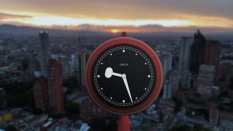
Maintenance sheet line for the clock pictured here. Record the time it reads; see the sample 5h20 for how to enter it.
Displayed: 9h27
